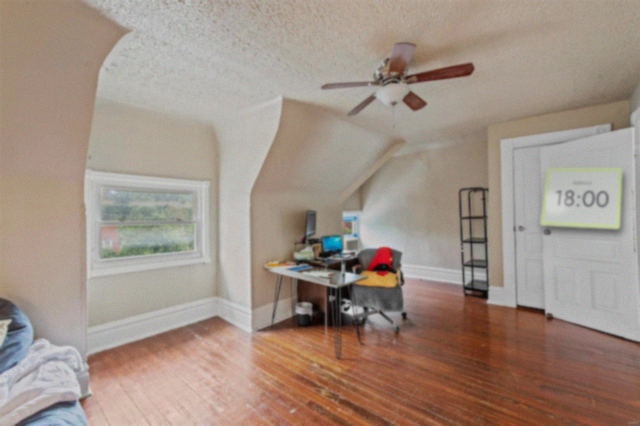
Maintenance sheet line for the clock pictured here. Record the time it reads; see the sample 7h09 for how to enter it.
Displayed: 18h00
